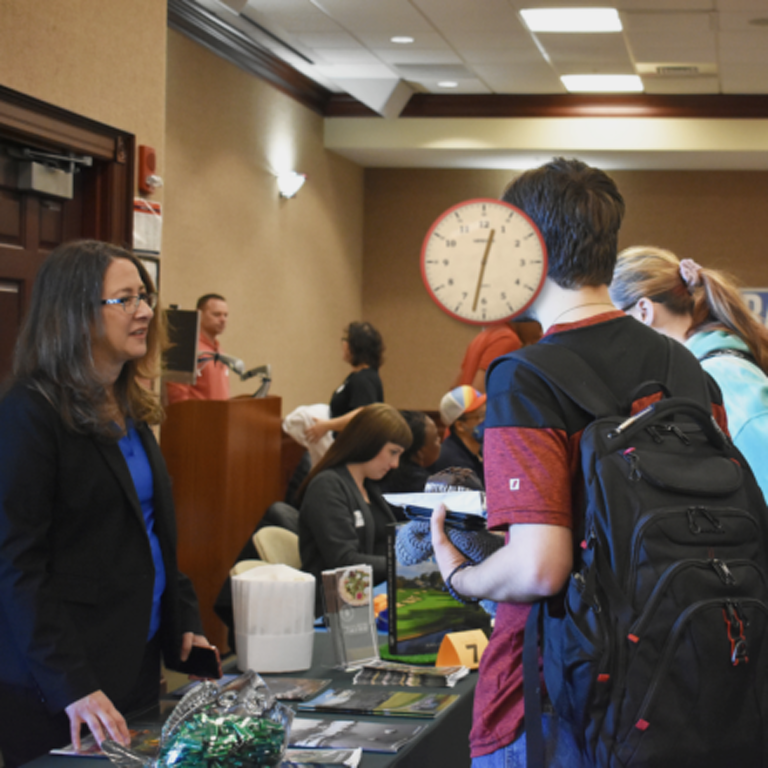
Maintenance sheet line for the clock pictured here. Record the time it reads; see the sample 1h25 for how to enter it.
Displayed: 12h32
